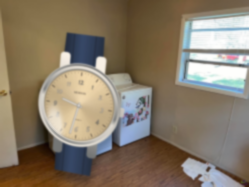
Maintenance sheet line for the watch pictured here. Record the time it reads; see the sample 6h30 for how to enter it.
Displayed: 9h32
